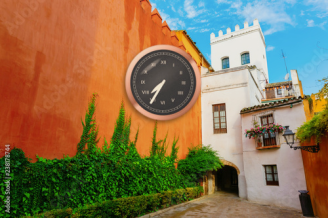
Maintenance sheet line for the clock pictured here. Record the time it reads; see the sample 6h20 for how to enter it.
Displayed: 7h35
